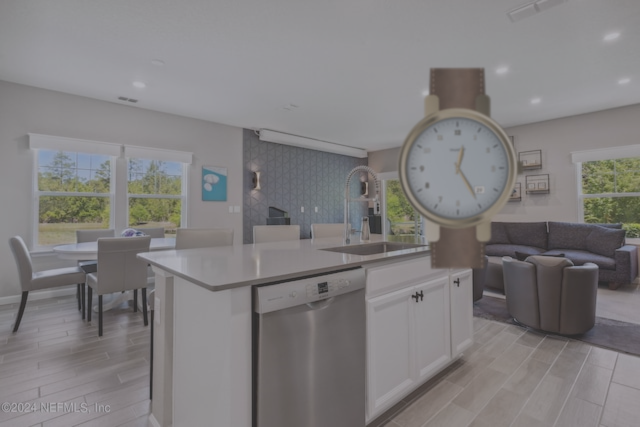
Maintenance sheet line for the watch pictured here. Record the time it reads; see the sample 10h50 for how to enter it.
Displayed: 12h25
